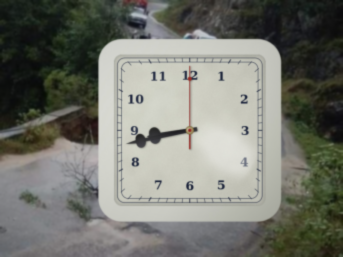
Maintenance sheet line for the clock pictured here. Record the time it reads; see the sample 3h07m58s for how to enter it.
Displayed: 8h43m00s
